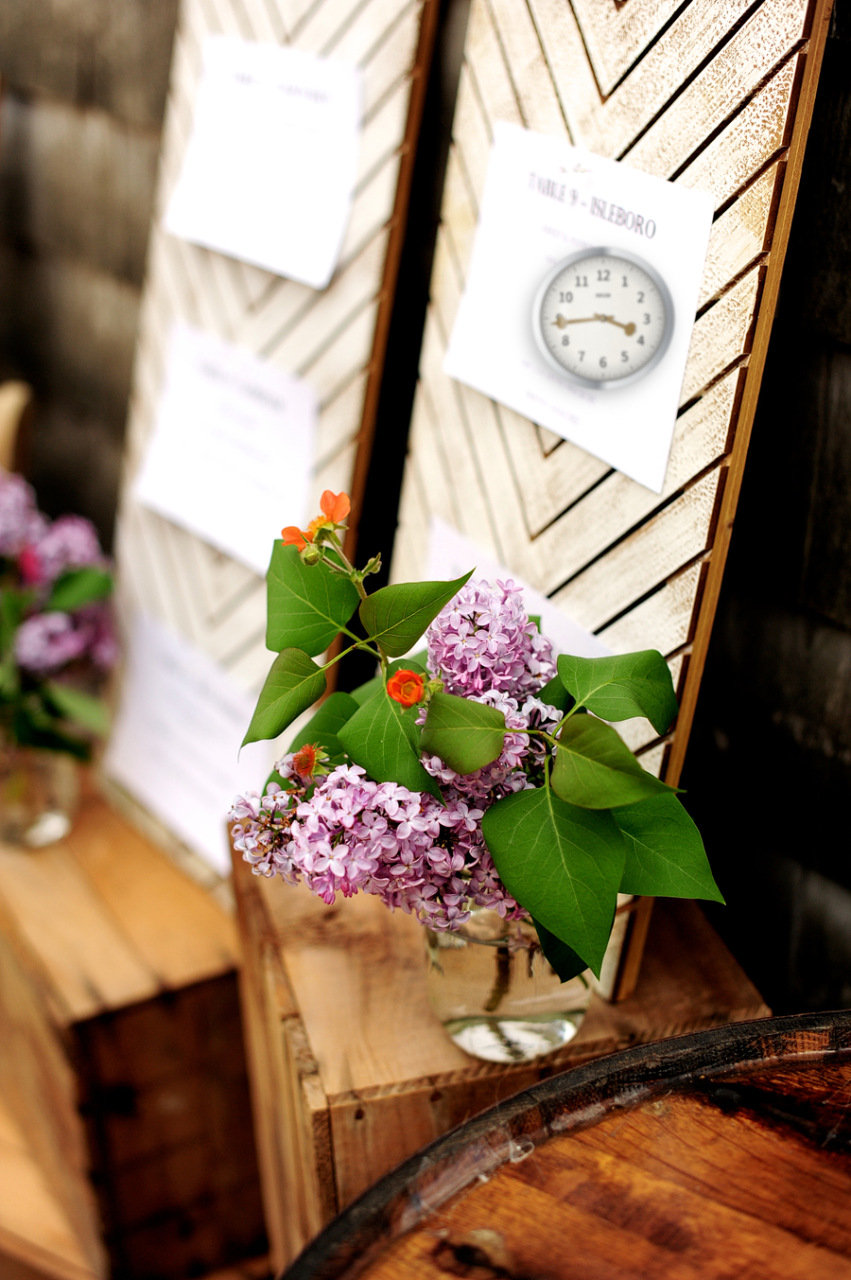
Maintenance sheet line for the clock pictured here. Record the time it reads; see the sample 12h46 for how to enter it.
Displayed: 3h44
